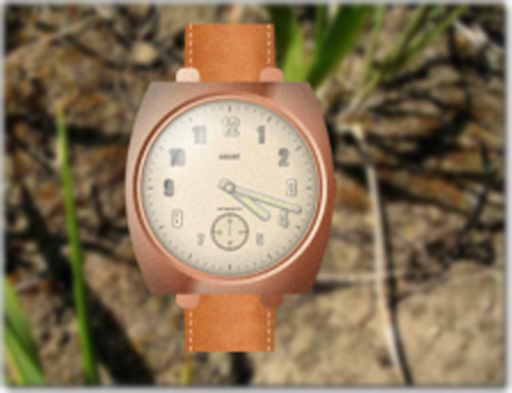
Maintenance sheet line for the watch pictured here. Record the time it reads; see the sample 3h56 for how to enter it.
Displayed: 4h18
